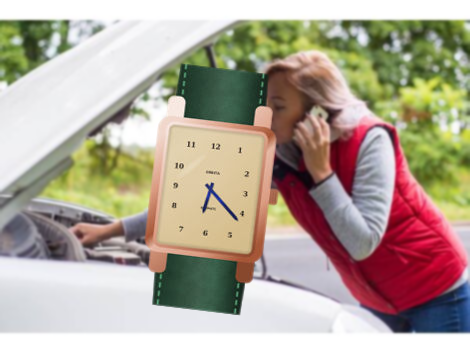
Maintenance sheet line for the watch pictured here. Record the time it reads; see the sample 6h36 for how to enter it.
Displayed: 6h22
